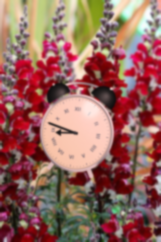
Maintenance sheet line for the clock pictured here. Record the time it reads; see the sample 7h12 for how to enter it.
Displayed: 8h47
